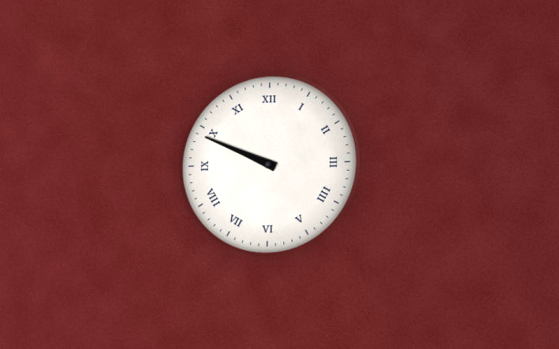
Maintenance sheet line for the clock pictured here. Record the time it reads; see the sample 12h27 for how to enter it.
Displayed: 9h49
